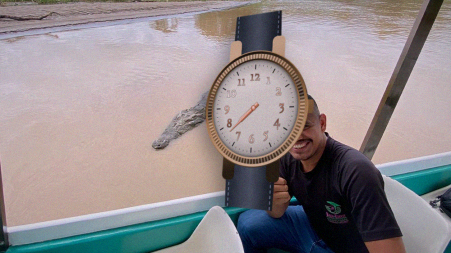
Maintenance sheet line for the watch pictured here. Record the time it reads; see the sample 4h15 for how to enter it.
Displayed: 7h38
